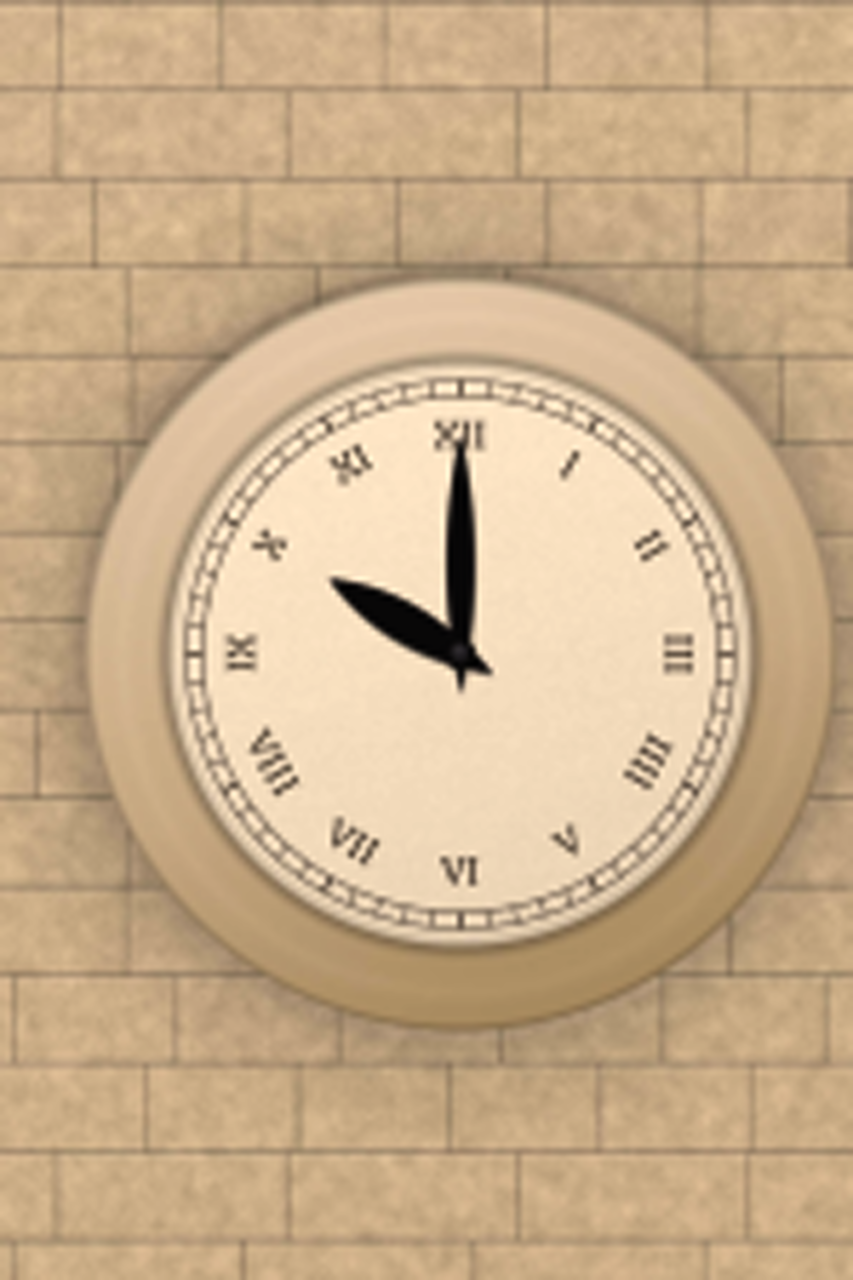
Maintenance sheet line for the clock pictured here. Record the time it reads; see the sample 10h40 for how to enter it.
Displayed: 10h00
